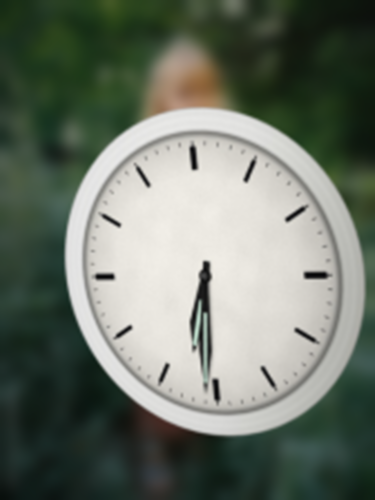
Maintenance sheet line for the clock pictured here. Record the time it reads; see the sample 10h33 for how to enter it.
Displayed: 6h31
